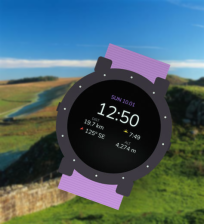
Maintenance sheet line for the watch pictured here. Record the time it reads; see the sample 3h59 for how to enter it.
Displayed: 12h50
